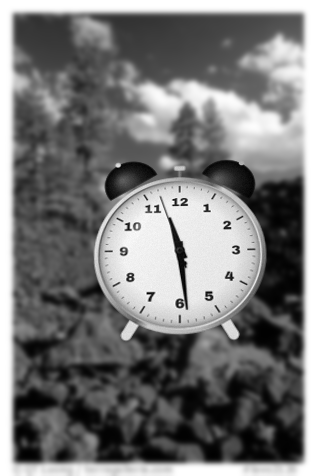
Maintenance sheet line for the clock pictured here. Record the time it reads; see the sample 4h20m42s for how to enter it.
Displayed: 11h28m57s
